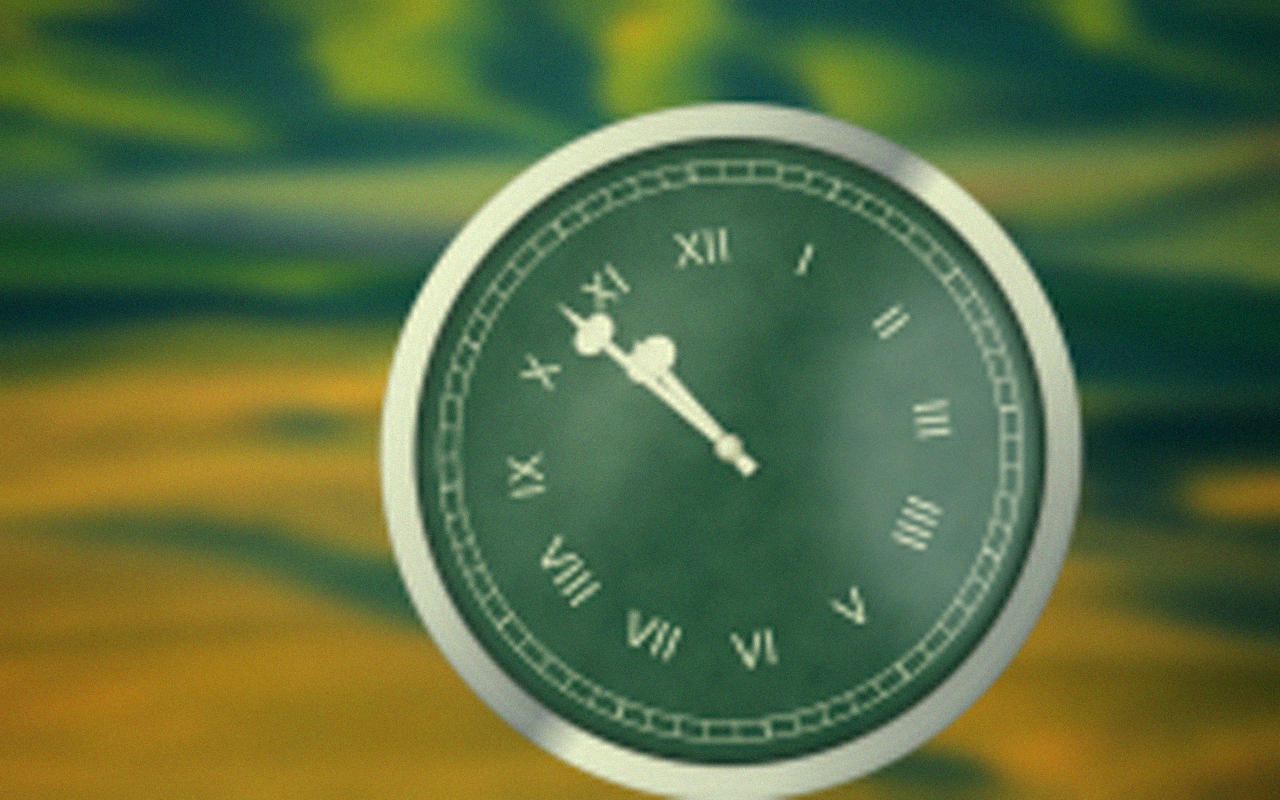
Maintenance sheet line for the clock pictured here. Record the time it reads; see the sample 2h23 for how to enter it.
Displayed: 10h53
